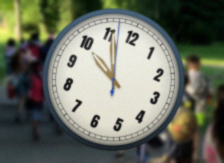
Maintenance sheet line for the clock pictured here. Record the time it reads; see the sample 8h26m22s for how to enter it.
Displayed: 9h55m57s
